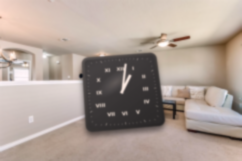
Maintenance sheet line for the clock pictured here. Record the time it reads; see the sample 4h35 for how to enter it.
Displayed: 1h02
